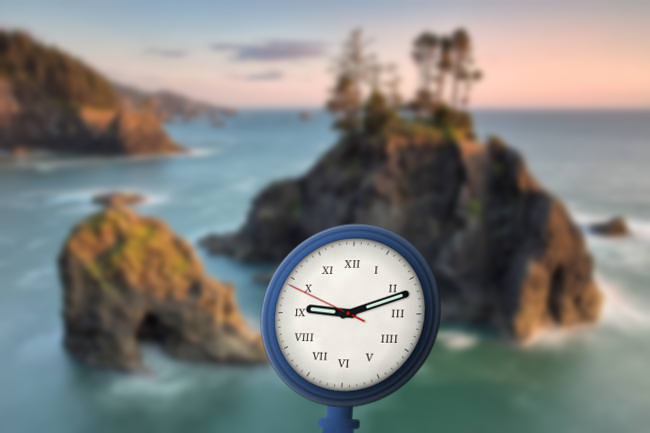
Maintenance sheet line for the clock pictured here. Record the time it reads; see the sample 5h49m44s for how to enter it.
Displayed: 9h11m49s
